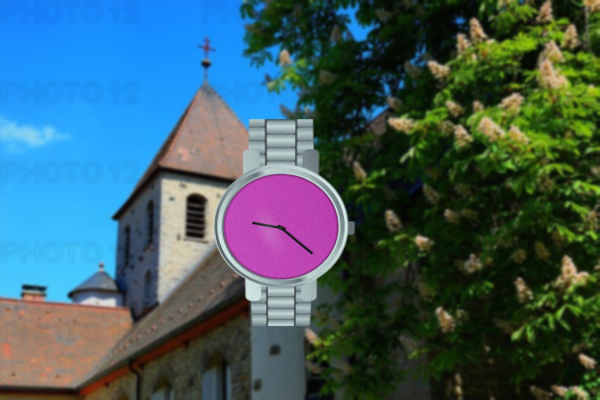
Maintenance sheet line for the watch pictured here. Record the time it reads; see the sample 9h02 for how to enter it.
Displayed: 9h22
